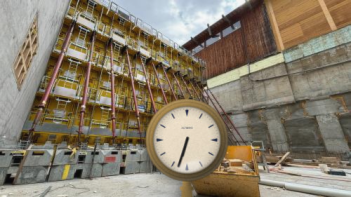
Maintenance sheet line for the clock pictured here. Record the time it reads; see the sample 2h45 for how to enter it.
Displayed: 6h33
